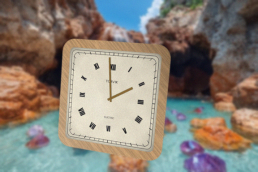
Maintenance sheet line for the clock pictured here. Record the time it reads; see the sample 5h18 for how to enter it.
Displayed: 1h59
